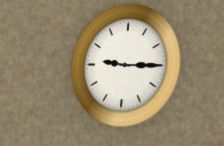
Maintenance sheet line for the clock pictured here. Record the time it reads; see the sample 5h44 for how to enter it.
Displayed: 9h15
